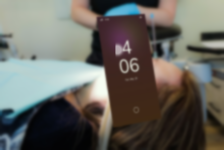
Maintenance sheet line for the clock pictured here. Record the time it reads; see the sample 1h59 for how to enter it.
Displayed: 4h06
